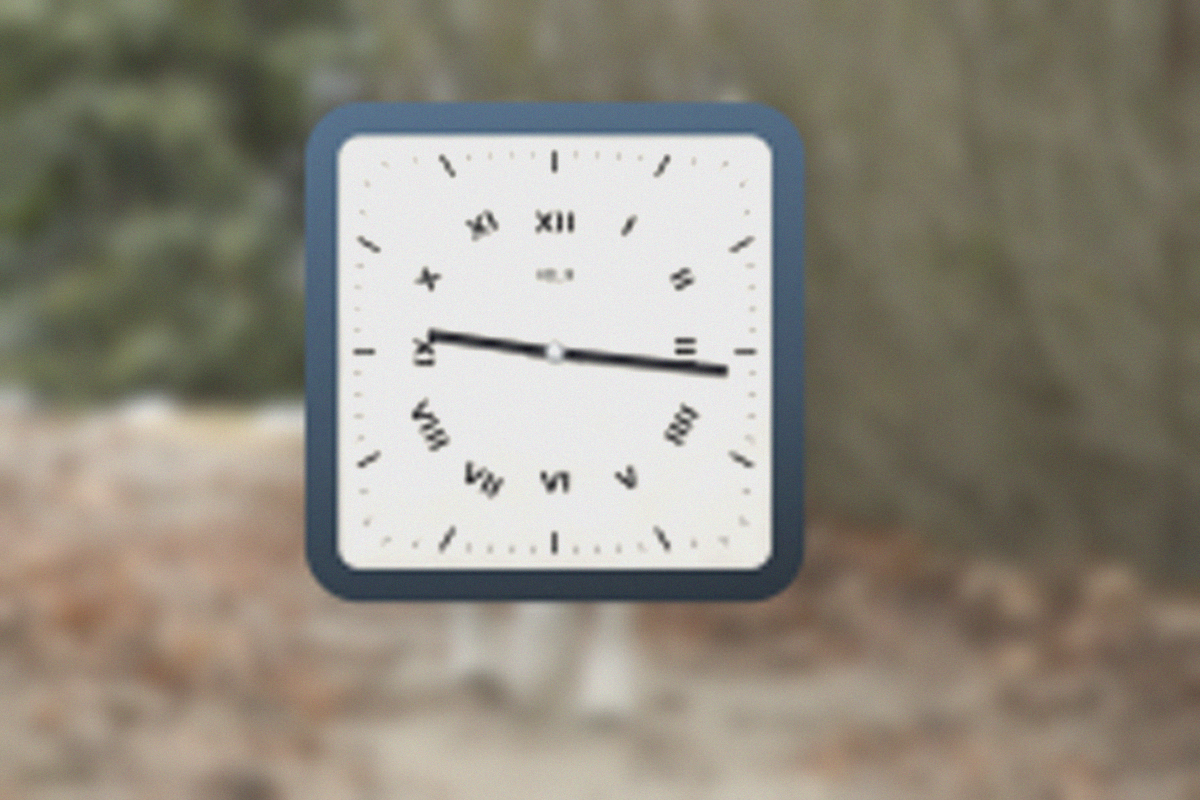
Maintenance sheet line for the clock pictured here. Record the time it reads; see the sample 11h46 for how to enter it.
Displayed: 9h16
